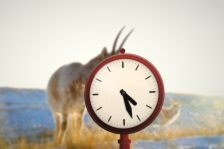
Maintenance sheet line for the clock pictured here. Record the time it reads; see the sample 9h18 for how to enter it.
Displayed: 4h27
